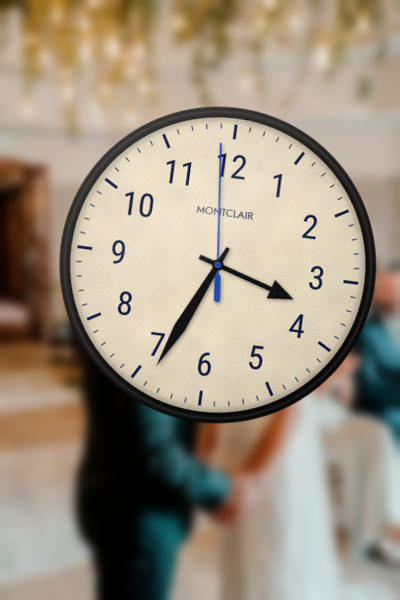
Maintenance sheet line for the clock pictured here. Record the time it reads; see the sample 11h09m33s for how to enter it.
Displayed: 3h33m59s
